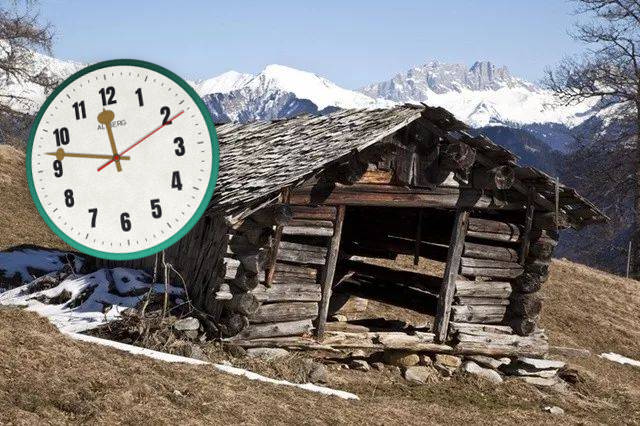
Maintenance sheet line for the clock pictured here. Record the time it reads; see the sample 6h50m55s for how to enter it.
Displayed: 11h47m11s
